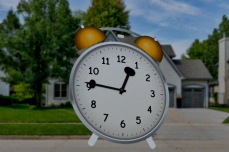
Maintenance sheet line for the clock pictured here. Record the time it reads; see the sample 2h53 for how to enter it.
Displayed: 12h46
